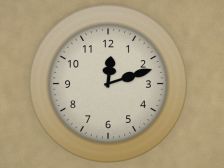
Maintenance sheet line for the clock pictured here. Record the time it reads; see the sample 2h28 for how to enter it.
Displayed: 12h12
